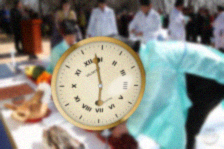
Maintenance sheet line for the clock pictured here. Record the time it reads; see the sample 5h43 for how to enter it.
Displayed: 7h03
